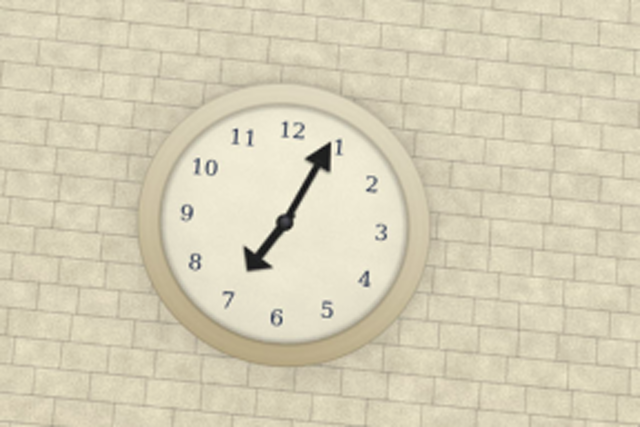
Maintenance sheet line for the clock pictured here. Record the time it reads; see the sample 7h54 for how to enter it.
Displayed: 7h04
